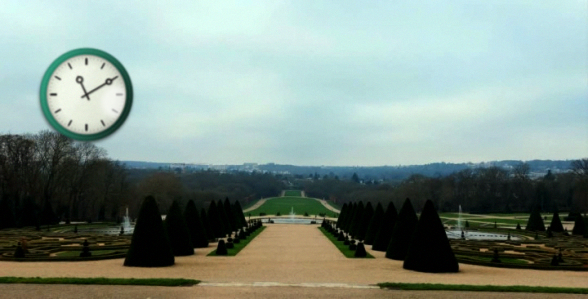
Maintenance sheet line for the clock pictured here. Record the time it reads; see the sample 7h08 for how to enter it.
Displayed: 11h10
